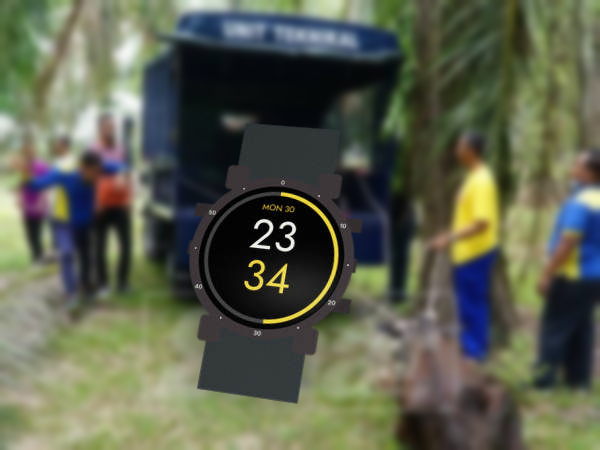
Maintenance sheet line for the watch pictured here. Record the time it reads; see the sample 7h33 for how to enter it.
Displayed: 23h34
